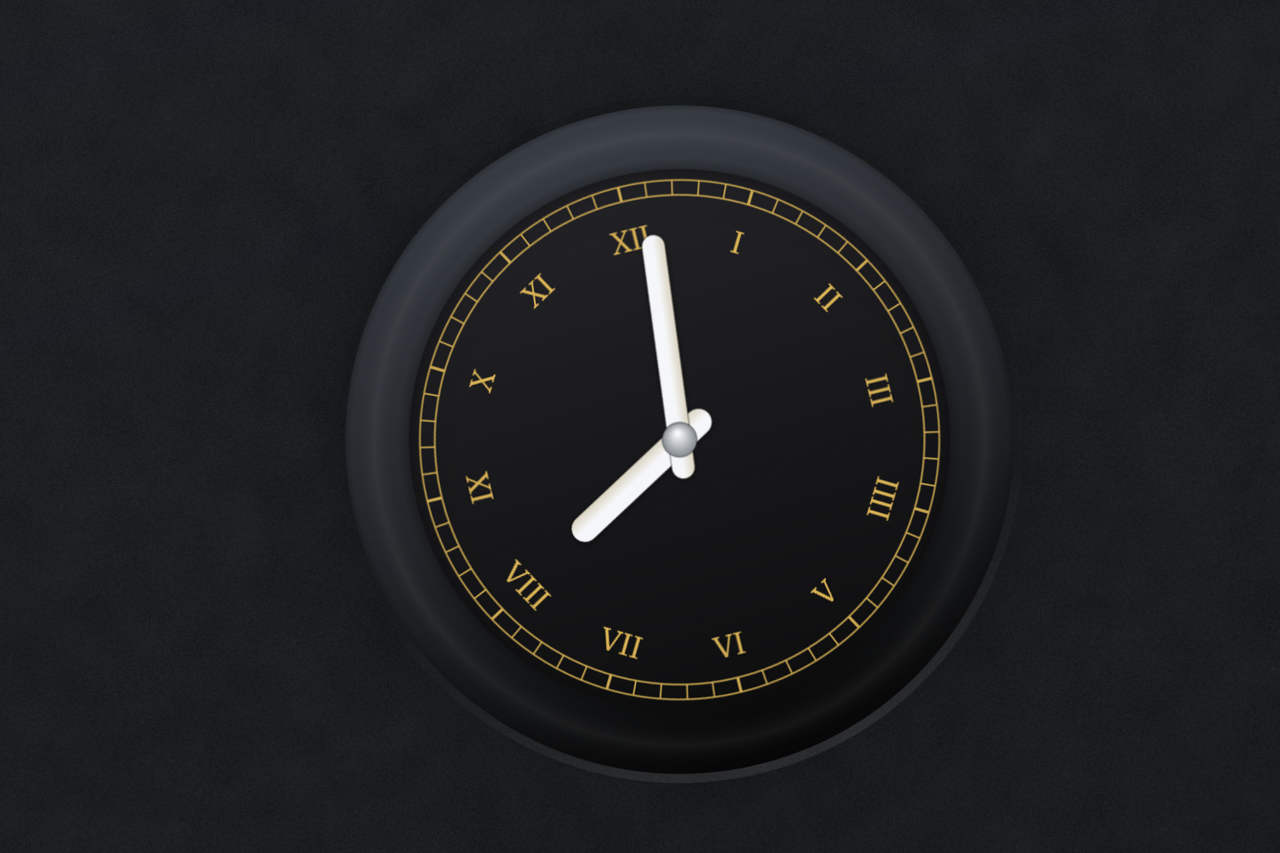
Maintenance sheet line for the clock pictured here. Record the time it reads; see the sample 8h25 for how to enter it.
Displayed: 8h01
